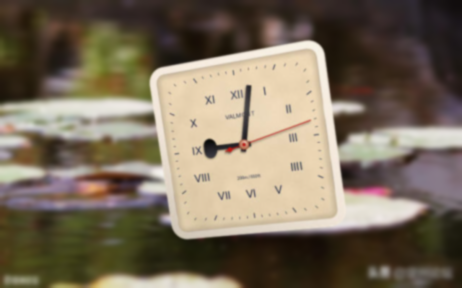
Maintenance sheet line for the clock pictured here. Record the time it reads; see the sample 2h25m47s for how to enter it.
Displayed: 9h02m13s
